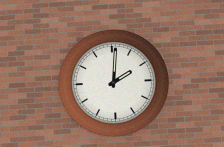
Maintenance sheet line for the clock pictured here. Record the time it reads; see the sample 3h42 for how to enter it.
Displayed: 2h01
